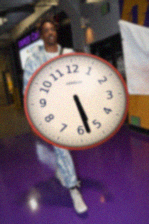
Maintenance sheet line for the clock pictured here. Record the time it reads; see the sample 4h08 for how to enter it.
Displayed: 5h28
